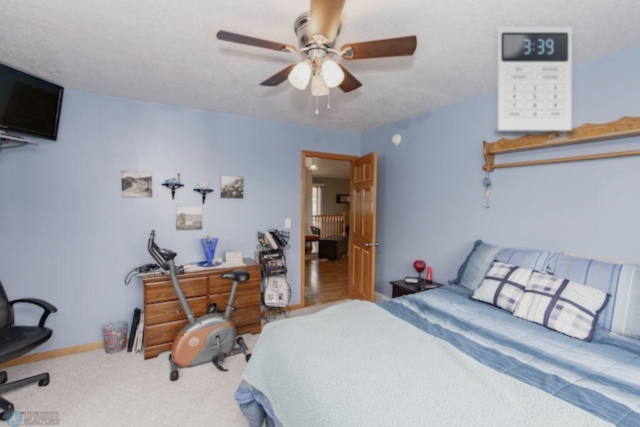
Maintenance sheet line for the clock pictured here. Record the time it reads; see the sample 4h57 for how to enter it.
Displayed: 3h39
